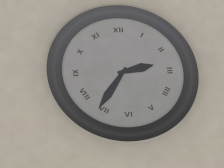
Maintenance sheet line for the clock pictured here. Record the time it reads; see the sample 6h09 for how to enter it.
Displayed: 2h36
